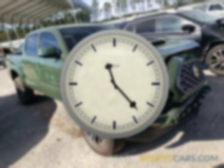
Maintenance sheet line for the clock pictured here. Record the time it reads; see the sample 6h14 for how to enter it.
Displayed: 11h23
